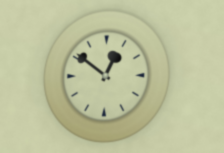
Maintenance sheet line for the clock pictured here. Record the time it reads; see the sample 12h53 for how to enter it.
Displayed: 12h51
